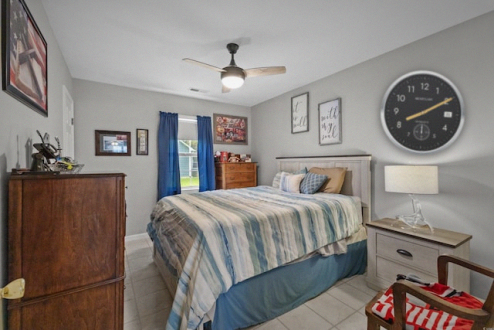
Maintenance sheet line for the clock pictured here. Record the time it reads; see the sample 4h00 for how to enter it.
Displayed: 8h10
